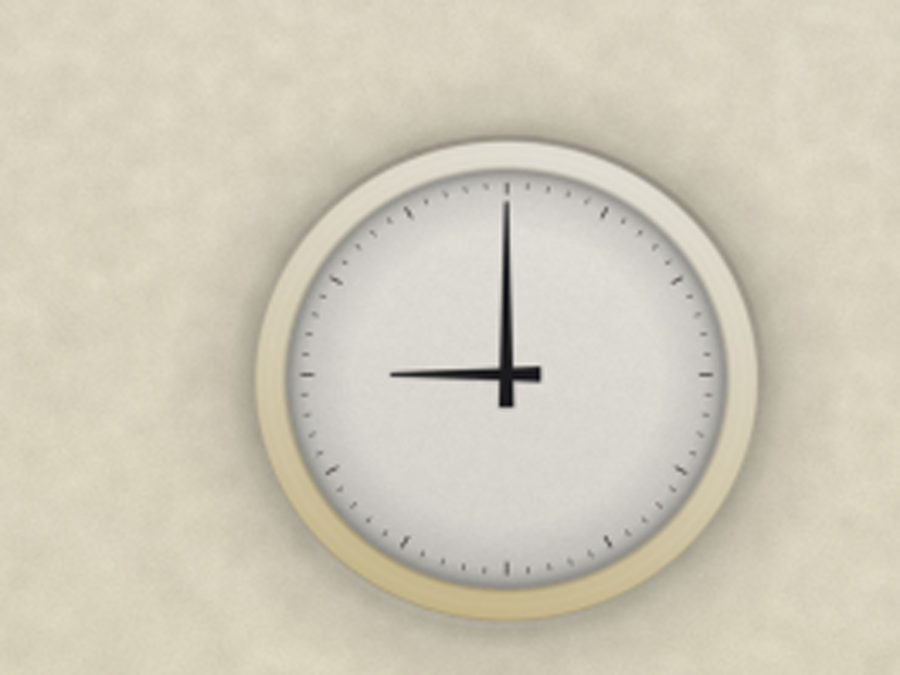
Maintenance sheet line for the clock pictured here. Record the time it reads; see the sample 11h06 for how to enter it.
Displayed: 9h00
